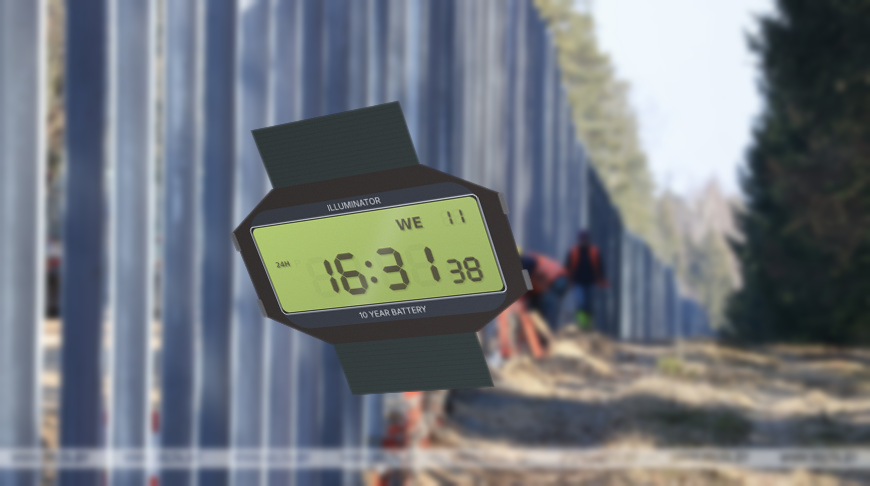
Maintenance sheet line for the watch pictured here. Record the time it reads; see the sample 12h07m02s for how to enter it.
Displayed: 16h31m38s
